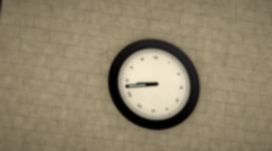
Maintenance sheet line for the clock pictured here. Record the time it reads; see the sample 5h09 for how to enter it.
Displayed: 8h43
